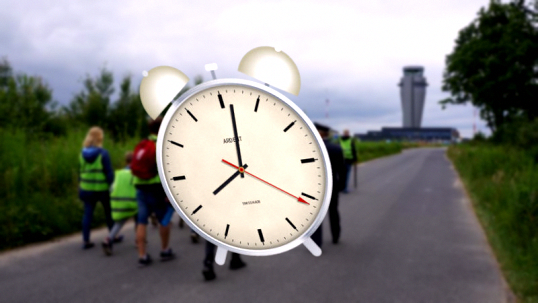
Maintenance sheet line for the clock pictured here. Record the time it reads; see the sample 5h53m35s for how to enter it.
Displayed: 8h01m21s
